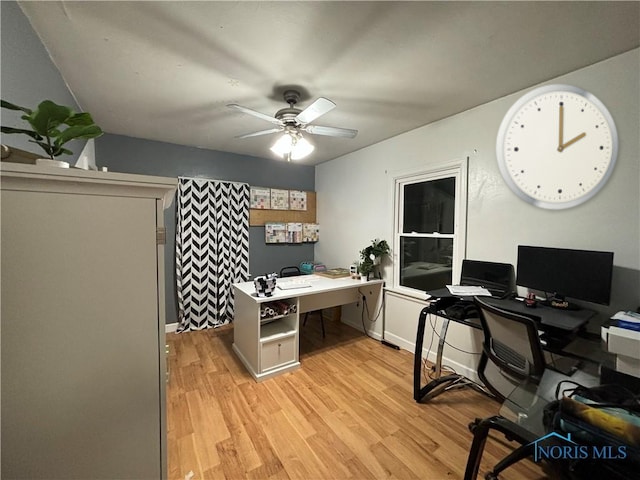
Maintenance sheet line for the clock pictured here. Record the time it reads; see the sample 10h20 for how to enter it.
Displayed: 2h00
